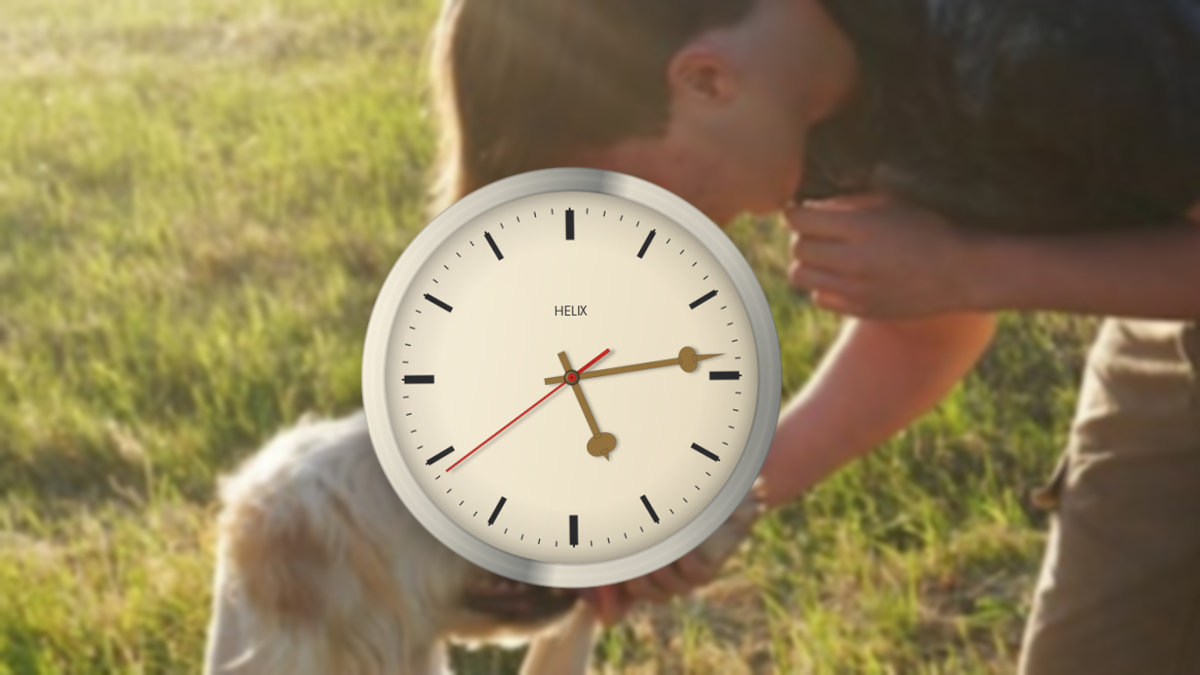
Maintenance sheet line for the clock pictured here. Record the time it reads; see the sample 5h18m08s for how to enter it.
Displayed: 5h13m39s
